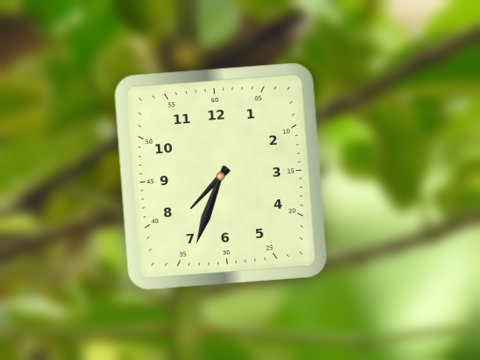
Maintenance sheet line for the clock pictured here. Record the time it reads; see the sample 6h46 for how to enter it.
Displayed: 7h34
